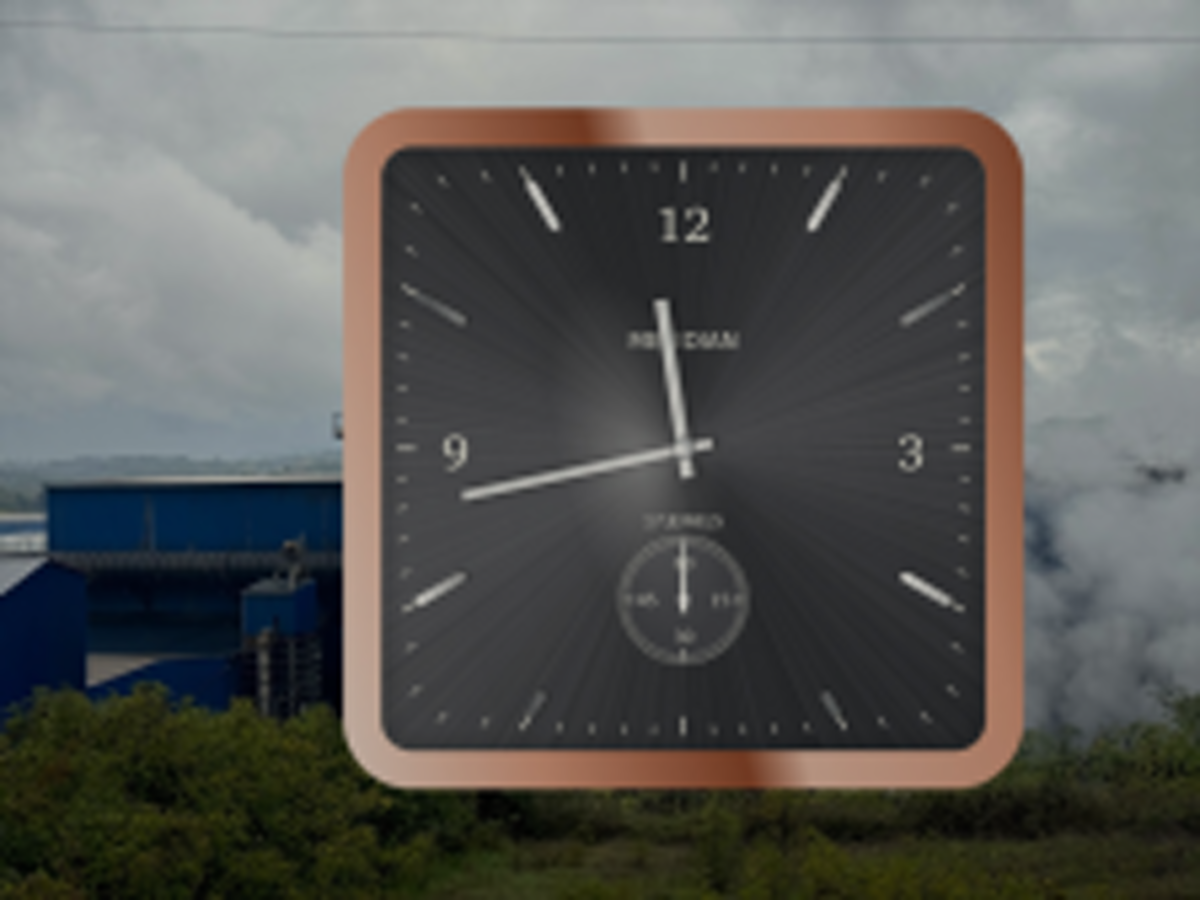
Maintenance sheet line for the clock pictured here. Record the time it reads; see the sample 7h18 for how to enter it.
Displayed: 11h43
